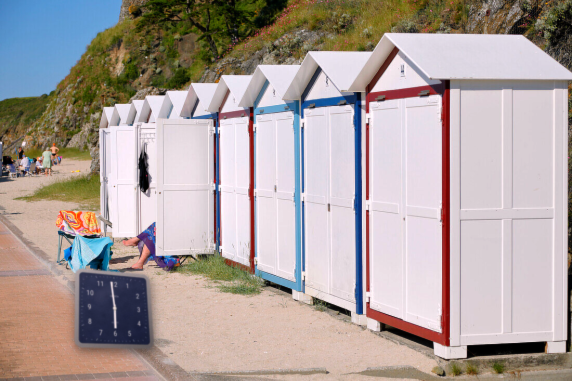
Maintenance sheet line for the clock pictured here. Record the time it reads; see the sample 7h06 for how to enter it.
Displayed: 5h59
